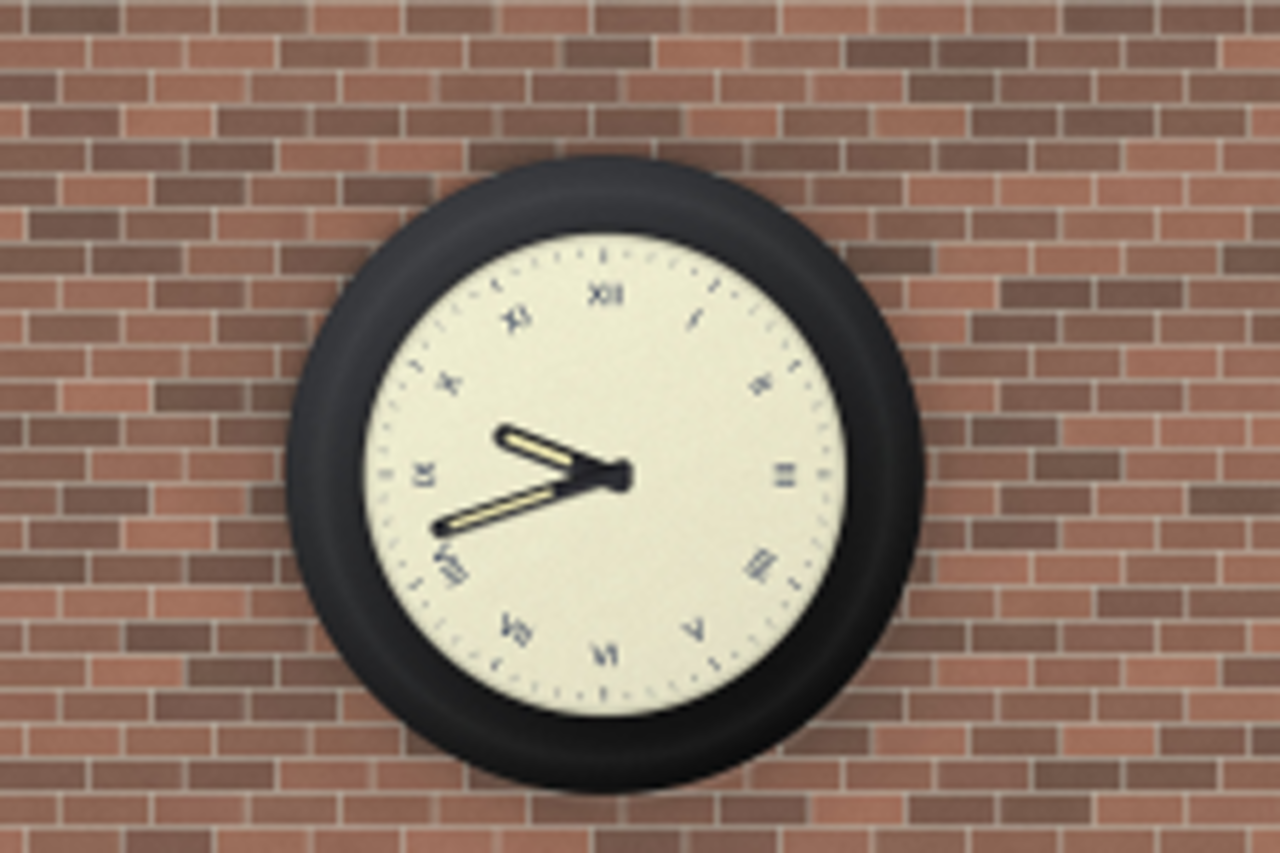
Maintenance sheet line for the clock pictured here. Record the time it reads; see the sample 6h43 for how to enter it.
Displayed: 9h42
